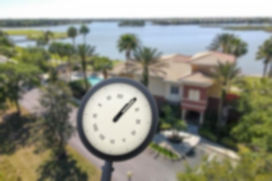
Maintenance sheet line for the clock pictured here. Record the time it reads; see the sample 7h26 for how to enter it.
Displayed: 1h06
